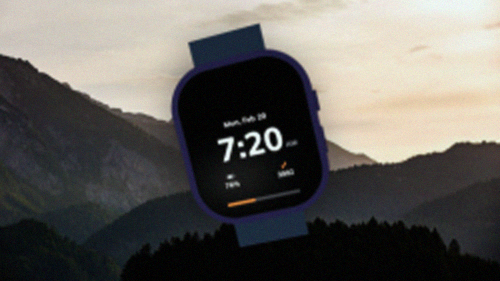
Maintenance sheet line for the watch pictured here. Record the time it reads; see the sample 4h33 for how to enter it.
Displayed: 7h20
